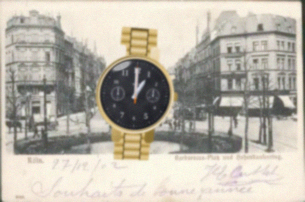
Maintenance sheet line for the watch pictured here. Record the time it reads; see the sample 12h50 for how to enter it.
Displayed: 1h00
